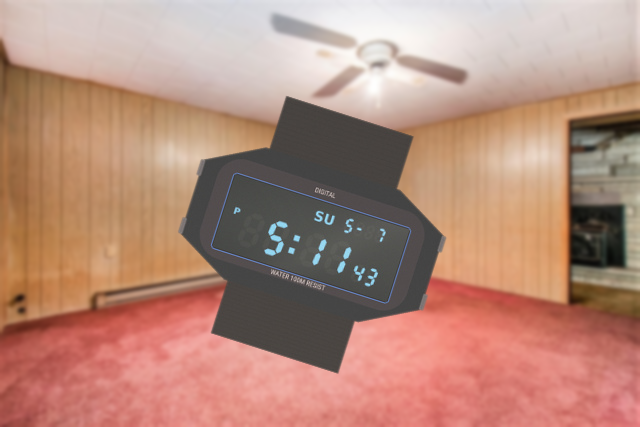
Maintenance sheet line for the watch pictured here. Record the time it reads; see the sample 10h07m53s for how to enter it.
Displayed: 5h11m43s
